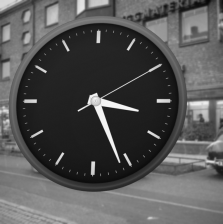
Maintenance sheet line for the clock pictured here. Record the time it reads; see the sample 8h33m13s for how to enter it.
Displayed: 3h26m10s
